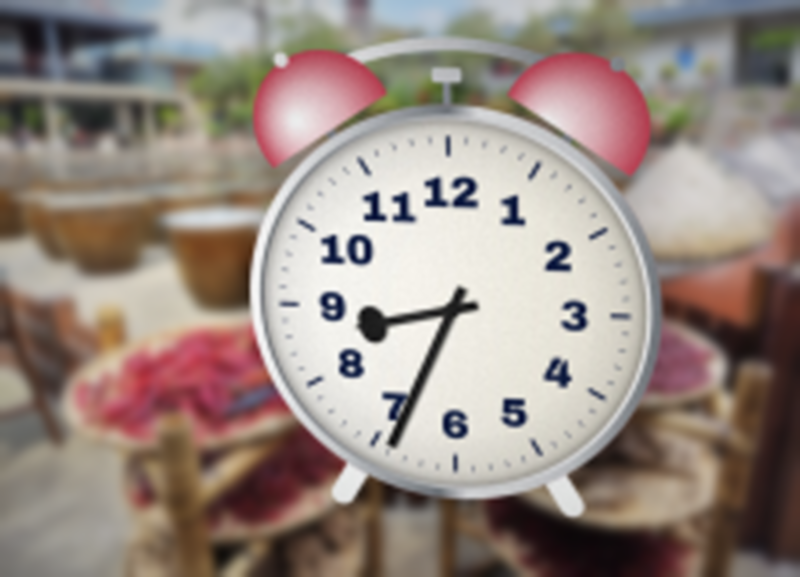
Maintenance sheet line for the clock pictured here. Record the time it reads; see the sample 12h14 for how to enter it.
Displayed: 8h34
